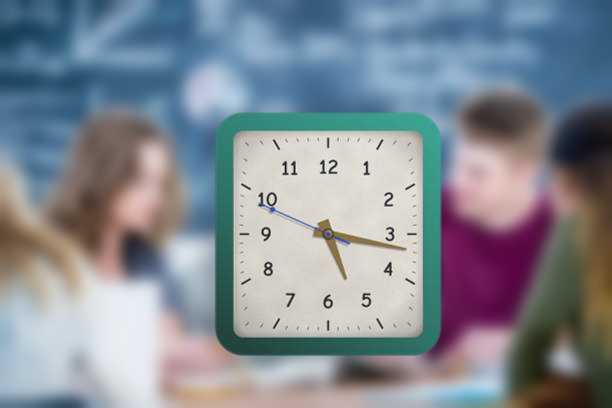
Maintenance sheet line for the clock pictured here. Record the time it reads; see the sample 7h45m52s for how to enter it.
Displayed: 5h16m49s
